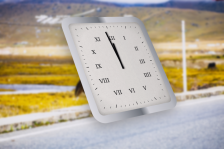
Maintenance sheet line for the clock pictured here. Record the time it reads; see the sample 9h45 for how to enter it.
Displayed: 11h59
